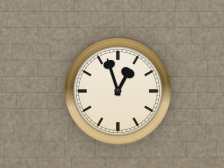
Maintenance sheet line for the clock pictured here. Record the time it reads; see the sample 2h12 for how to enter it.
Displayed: 12h57
